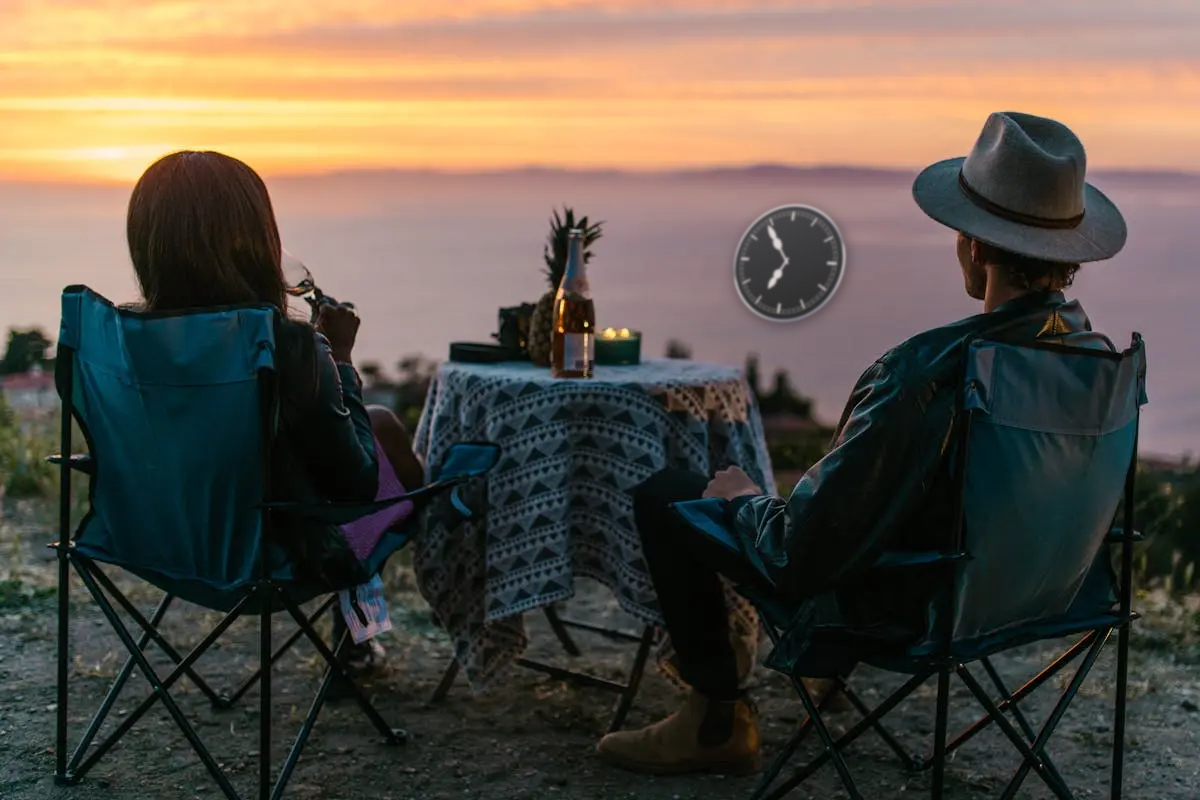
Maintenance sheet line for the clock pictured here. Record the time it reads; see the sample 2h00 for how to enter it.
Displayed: 6h54
